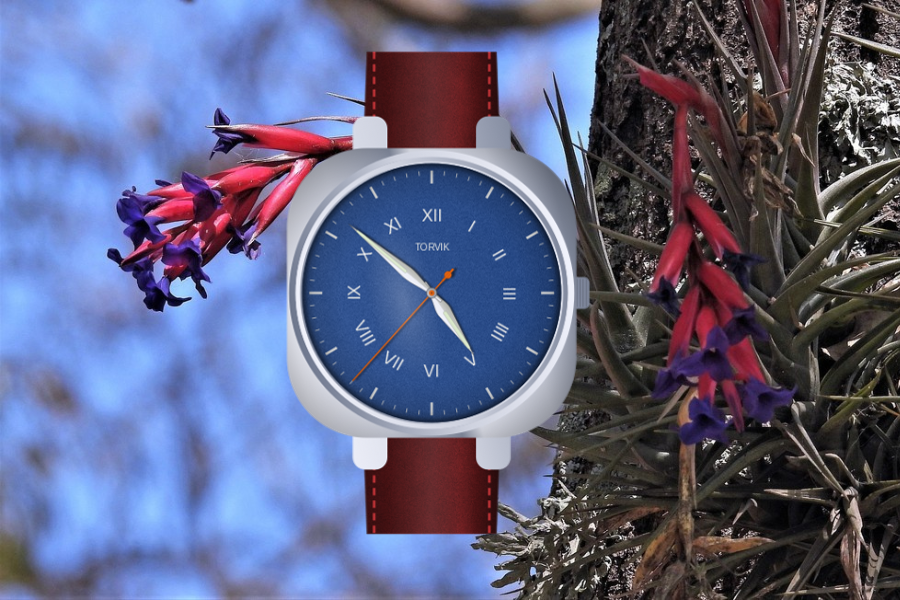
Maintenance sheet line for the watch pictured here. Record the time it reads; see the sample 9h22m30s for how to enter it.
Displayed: 4h51m37s
